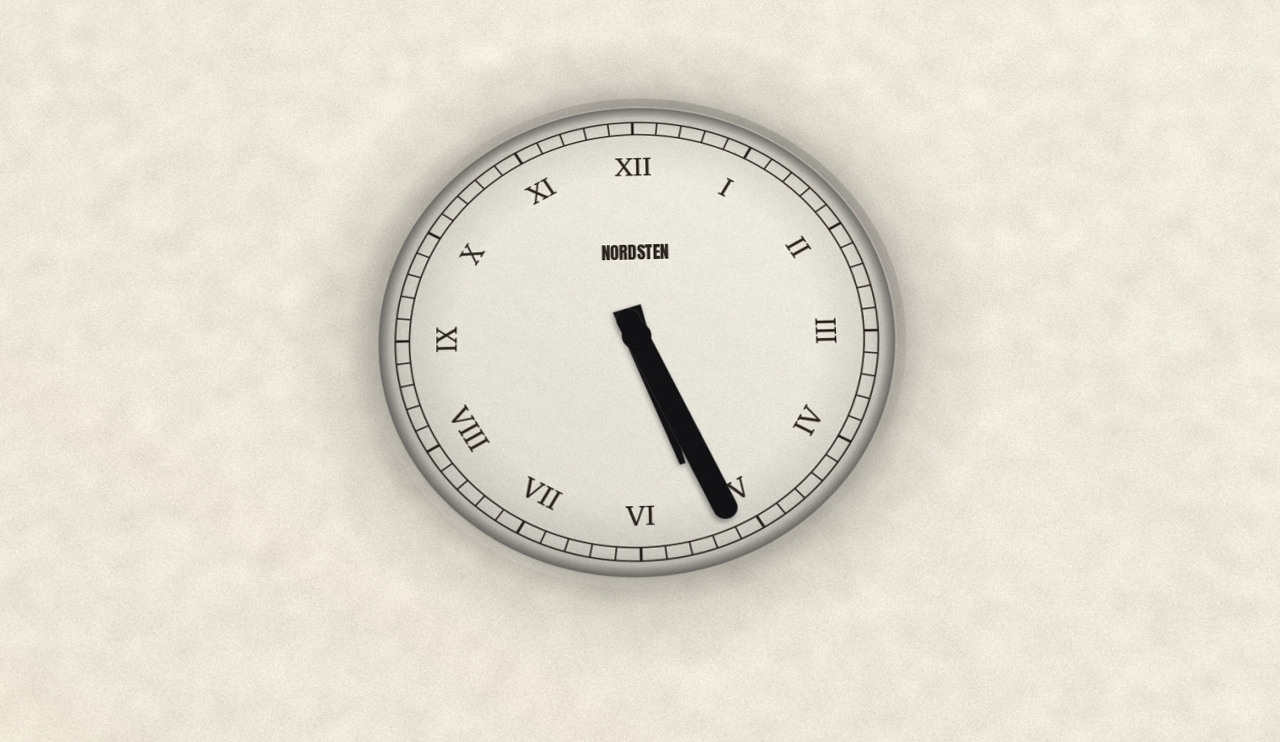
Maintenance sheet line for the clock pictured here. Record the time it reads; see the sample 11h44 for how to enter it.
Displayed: 5h26
